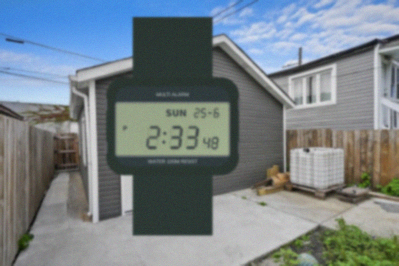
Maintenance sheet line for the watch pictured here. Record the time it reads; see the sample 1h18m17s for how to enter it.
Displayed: 2h33m48s
